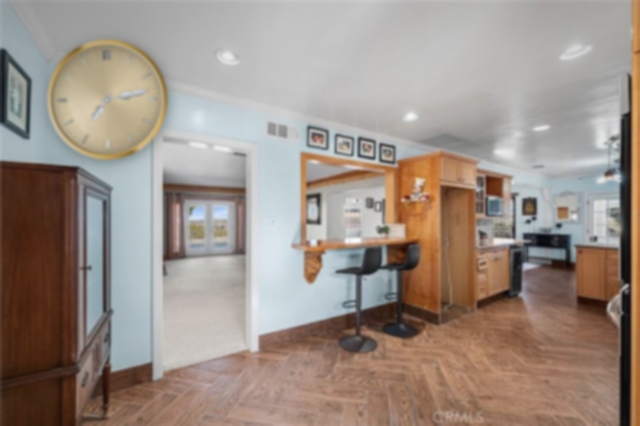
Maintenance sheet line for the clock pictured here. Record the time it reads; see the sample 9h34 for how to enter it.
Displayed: 7h13
